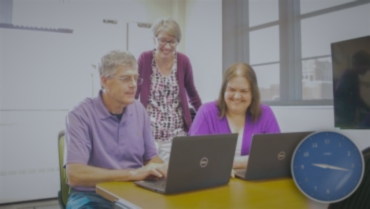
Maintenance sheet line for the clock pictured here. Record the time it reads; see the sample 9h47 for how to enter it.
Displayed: 9h17
